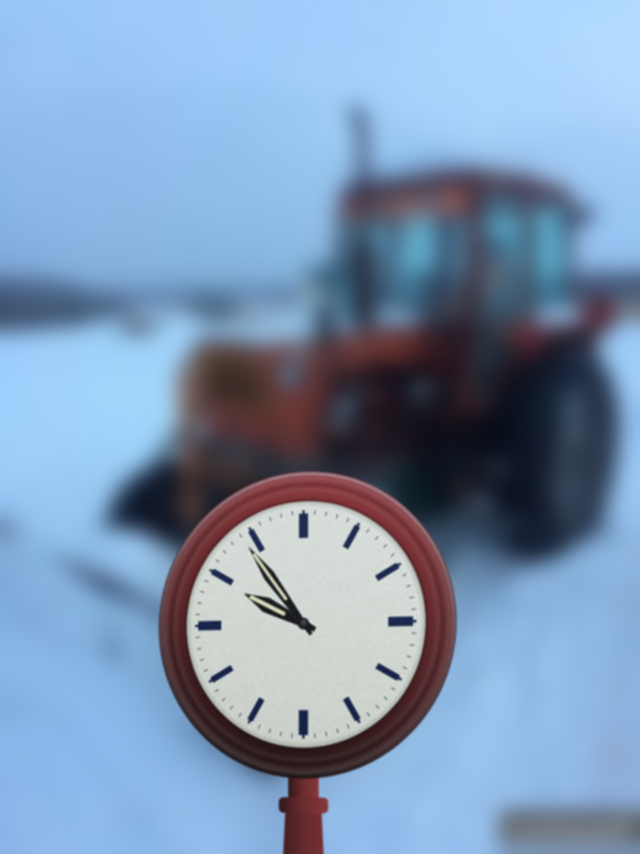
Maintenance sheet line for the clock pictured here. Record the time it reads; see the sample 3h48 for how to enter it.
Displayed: 9h54
